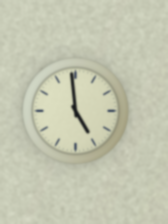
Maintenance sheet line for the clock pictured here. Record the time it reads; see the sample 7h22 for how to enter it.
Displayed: 4h59
